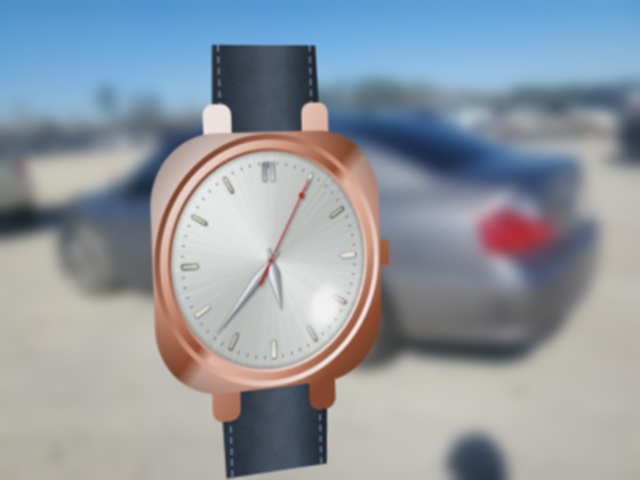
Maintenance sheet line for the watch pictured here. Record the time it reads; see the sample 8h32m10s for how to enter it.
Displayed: 5h37m05s
